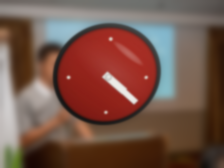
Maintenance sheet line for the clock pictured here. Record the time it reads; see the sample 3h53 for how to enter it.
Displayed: 4h22
